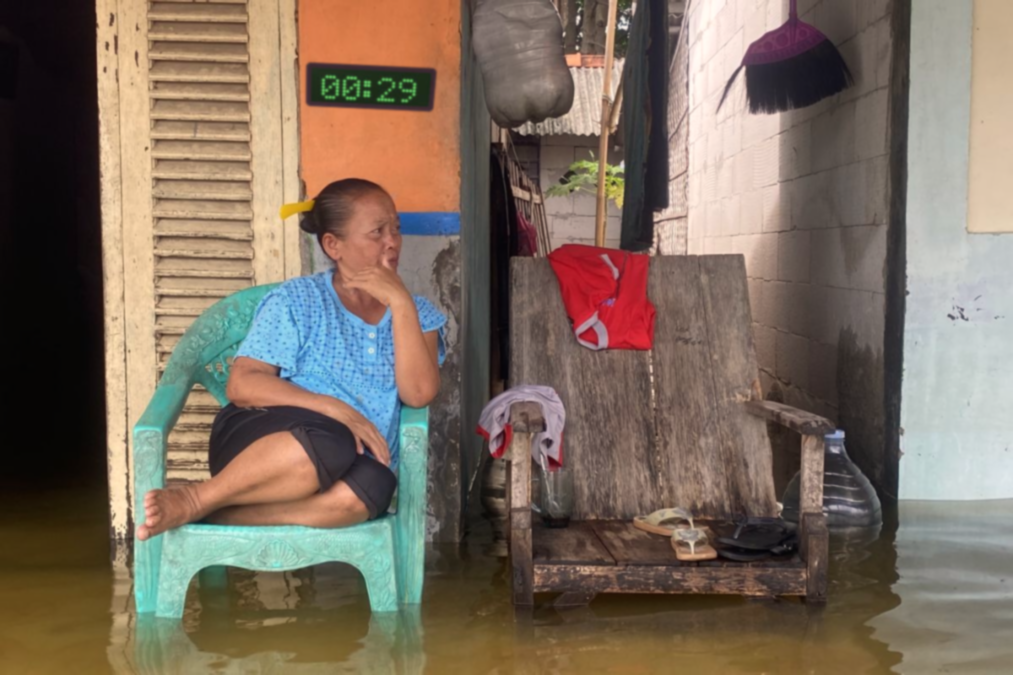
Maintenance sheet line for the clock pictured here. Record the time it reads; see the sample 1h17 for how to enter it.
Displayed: 0h29
